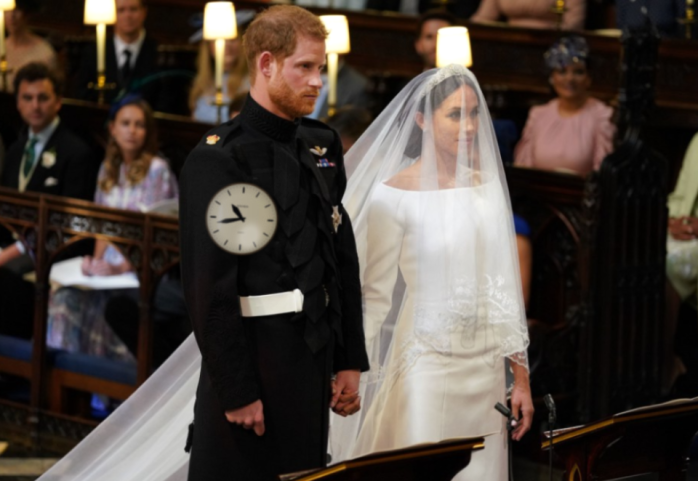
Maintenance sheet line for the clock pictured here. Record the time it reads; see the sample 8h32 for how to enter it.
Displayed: 10h43
